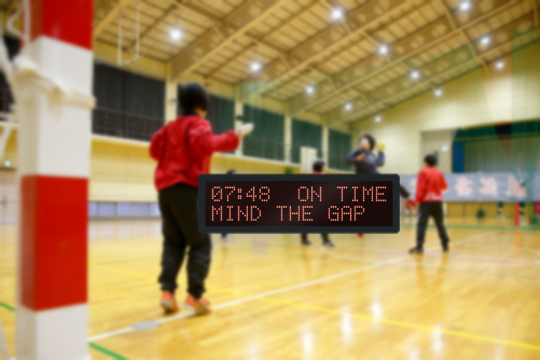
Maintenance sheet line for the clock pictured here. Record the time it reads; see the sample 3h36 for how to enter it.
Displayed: 7h48
